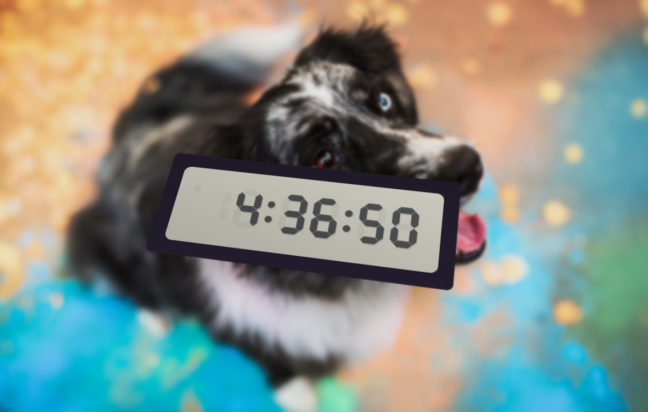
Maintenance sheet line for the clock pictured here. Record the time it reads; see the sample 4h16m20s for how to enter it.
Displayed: 4h36m50s
